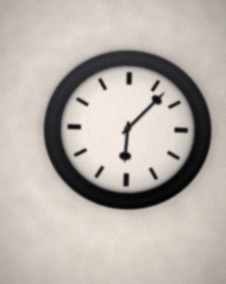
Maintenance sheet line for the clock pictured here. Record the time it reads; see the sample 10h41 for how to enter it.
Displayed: 6h07
